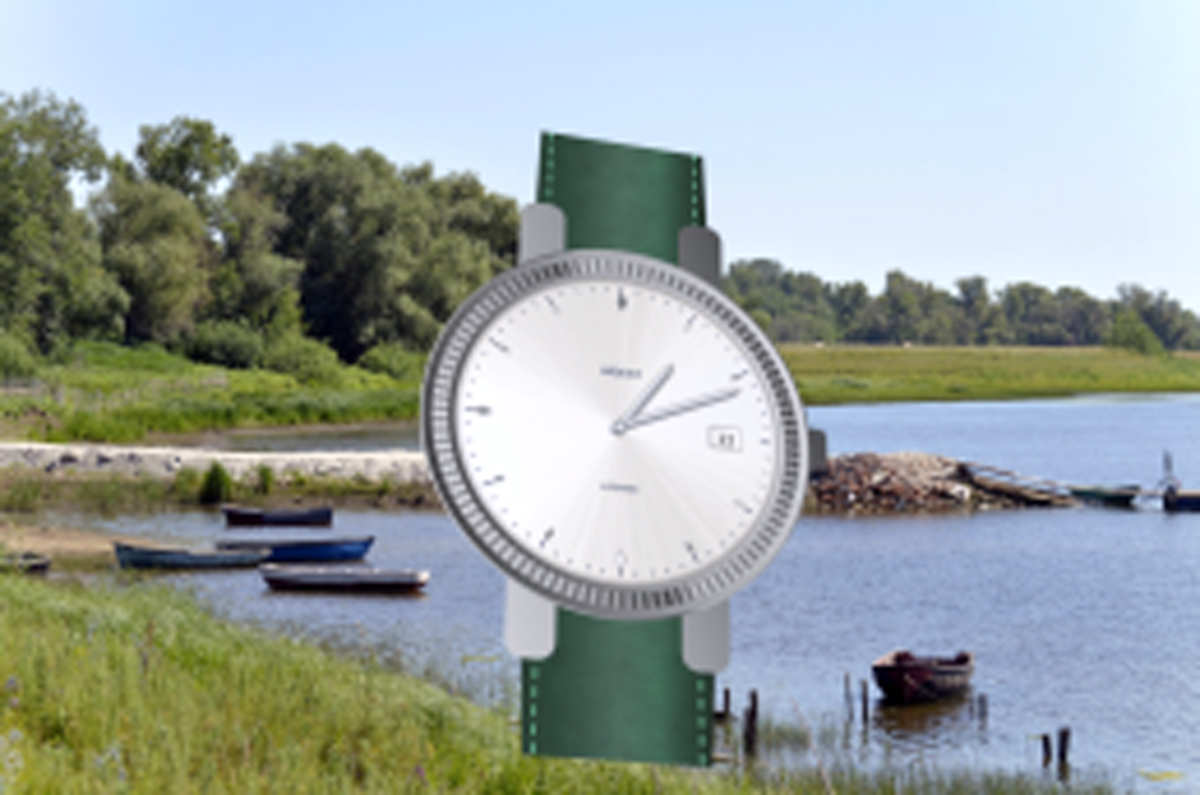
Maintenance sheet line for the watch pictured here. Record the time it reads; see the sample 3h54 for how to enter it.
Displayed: 1h11
